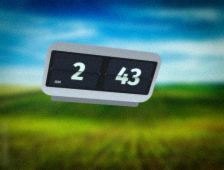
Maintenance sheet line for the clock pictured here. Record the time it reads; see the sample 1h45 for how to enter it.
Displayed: 2h43
